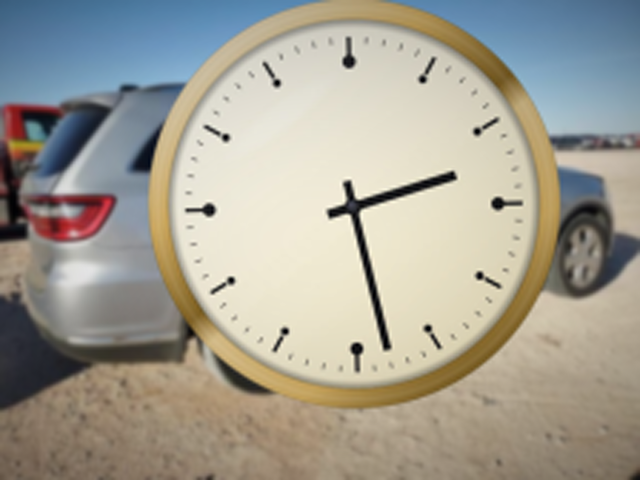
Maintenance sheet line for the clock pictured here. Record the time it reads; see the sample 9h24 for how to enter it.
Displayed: 2h28
